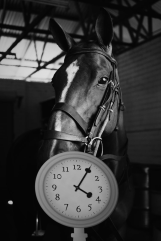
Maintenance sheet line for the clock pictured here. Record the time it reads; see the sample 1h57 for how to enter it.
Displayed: 4h05
